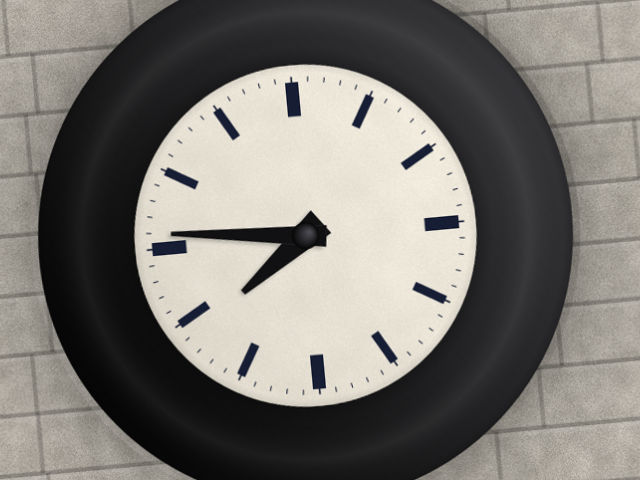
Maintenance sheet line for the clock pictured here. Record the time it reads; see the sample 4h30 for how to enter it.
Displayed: 7h46
